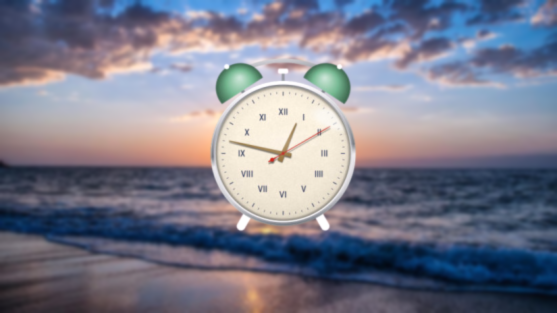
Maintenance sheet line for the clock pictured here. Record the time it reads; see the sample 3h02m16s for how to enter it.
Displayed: 12h47m10s
